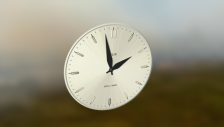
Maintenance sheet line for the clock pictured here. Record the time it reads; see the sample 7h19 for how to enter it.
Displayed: 1h58
